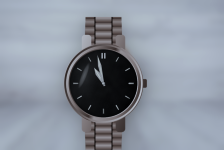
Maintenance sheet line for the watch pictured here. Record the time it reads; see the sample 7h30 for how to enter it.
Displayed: 10h58
